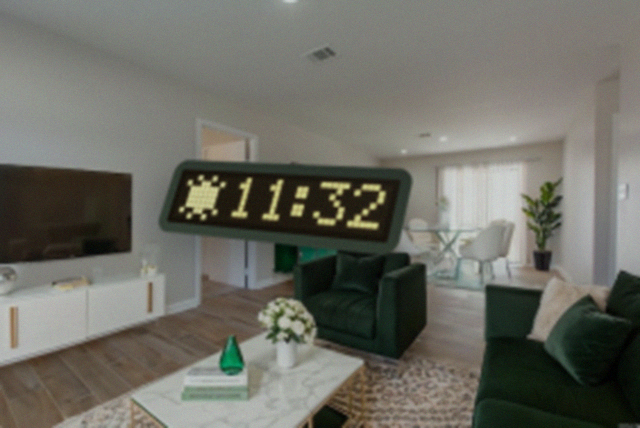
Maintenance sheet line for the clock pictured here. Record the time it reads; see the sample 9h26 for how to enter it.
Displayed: 11h32
